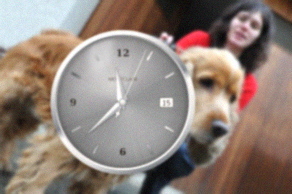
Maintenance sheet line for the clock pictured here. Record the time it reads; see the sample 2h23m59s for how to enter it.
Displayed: 11h38m04s
